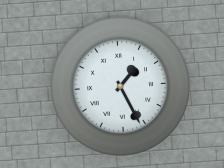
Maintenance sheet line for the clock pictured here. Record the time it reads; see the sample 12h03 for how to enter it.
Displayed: 1h26
